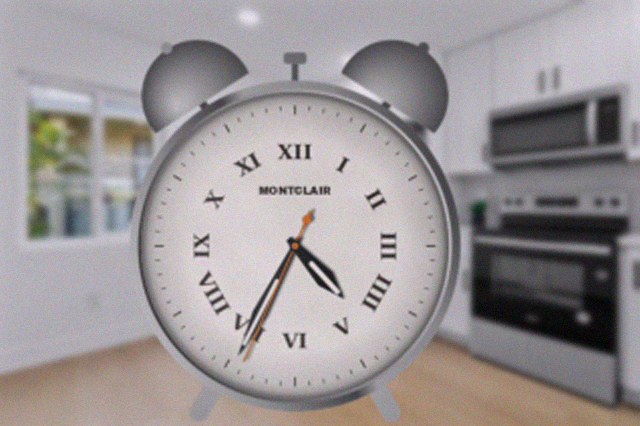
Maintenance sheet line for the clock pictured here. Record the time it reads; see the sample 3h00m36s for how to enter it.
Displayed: 4h34m34s
